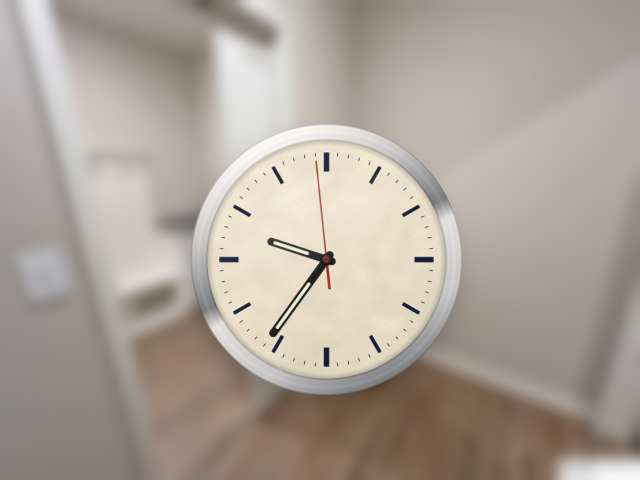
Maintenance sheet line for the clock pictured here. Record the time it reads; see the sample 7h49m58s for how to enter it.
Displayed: 9h35m59s
